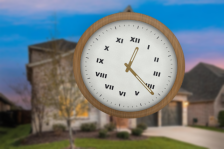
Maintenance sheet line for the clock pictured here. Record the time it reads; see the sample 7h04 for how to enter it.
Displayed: 12h21
